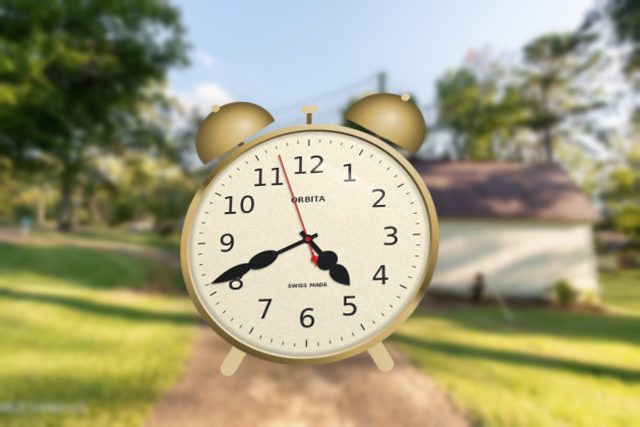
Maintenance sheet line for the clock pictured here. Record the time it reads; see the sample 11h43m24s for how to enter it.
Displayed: 4h40m57s
